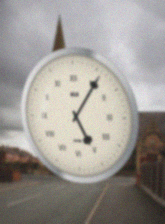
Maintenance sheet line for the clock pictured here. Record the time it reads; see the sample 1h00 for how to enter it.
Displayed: 5h06
